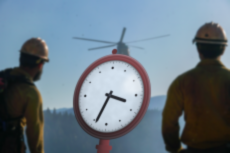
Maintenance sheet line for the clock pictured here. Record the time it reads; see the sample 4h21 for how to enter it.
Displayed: 3h34
